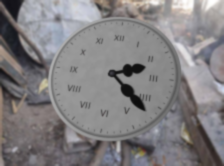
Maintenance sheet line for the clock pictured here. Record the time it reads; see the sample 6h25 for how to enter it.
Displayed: 2h22
